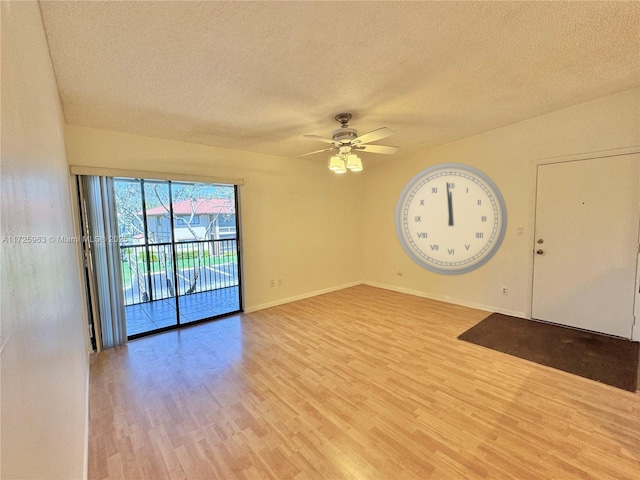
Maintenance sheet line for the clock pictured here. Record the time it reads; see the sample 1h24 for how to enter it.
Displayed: 11h59
